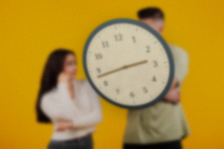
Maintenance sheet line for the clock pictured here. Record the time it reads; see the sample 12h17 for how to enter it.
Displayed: 2h43
